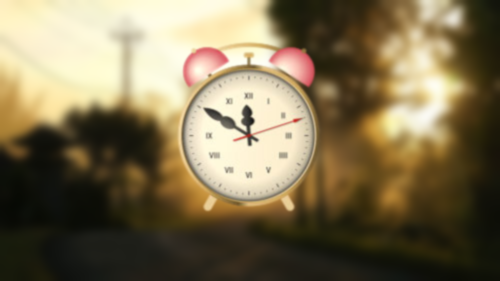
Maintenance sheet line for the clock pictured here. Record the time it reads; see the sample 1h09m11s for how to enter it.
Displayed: 11h50m12s
